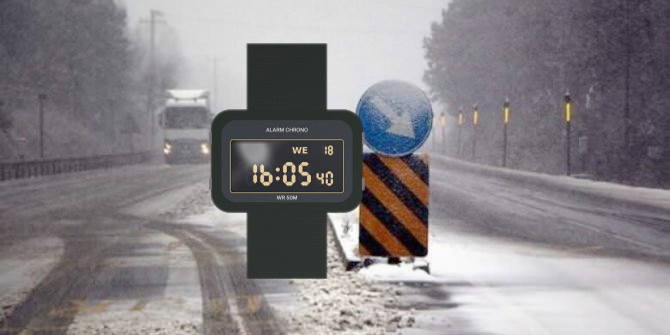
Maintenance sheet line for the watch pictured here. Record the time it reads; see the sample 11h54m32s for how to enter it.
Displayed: 16h05m40s
